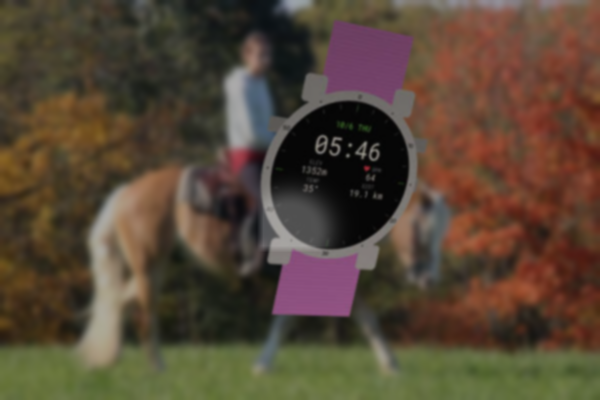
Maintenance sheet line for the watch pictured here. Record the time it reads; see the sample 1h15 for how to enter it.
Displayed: 5h46
